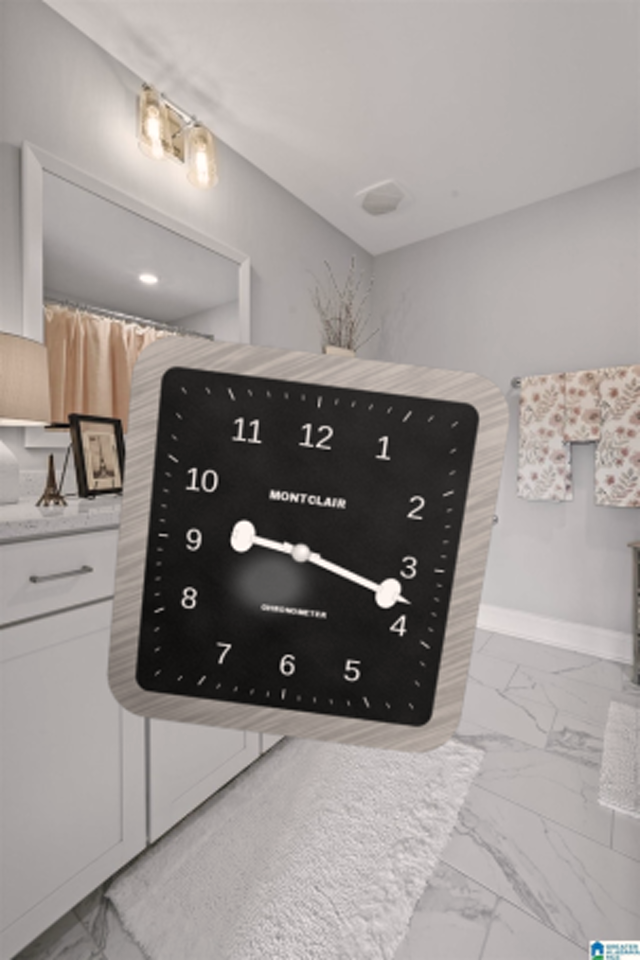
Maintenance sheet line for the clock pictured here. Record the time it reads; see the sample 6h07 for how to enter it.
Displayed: 9h18
